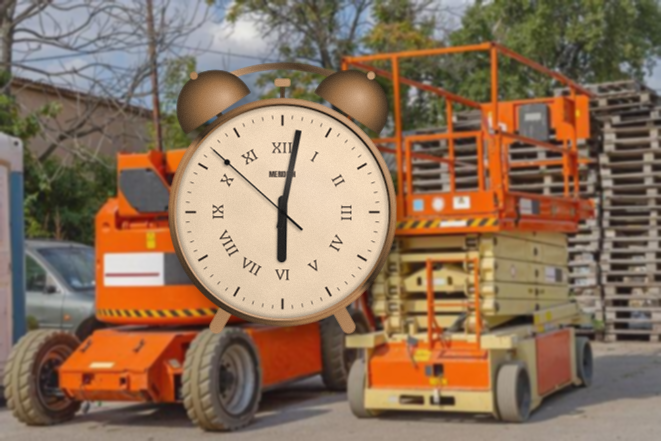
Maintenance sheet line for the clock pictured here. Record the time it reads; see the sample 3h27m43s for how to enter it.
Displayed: 6h01m52s
